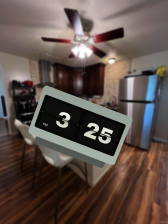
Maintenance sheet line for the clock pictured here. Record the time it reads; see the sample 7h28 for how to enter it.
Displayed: 3h25
